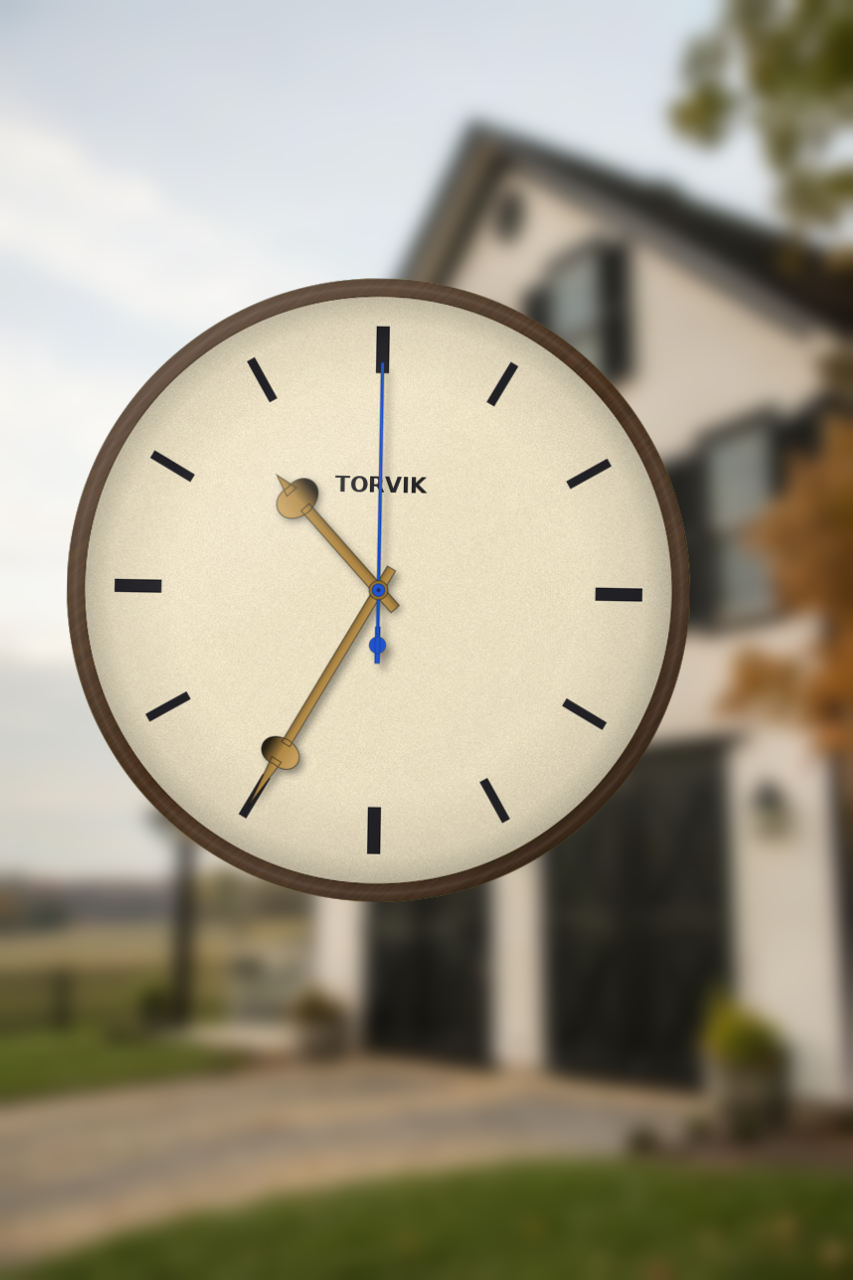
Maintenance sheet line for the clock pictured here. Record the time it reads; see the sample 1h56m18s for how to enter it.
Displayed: 10h35m00s
